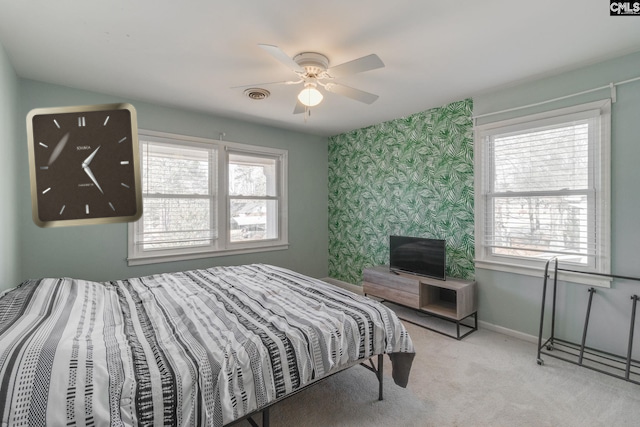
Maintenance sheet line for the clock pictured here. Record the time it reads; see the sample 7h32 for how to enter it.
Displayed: 1h25
